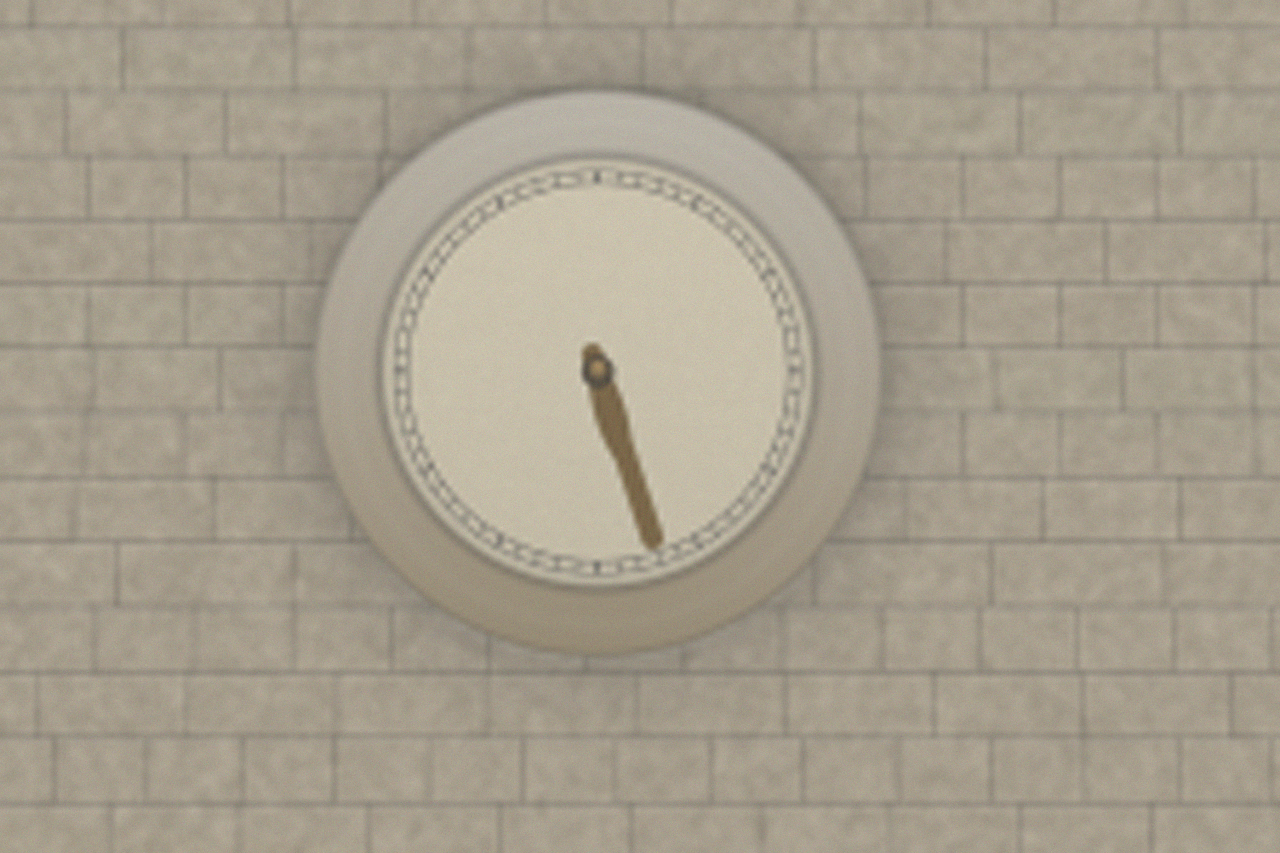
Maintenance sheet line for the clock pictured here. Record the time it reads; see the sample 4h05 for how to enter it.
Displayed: 5h27
